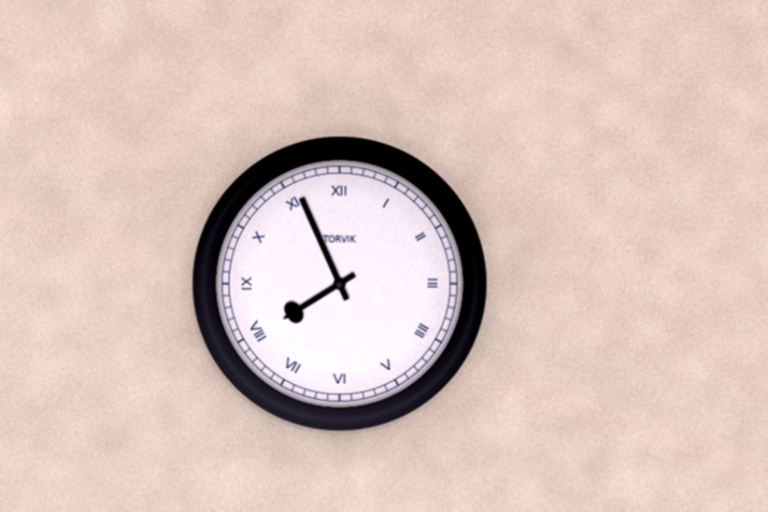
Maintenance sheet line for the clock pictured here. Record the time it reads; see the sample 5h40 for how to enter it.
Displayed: 7h56
